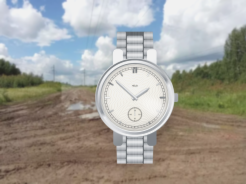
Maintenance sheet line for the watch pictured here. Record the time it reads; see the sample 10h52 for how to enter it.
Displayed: 1h52
